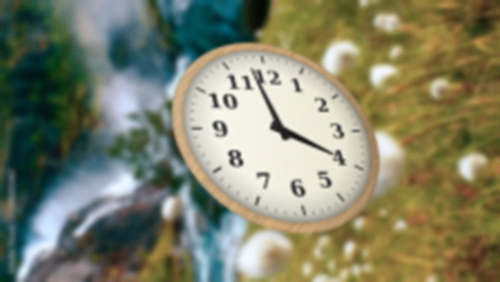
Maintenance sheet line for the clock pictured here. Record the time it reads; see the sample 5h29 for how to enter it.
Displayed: 3h58
